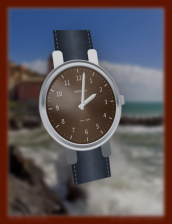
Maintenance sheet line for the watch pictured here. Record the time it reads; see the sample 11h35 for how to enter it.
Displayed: 2h02
